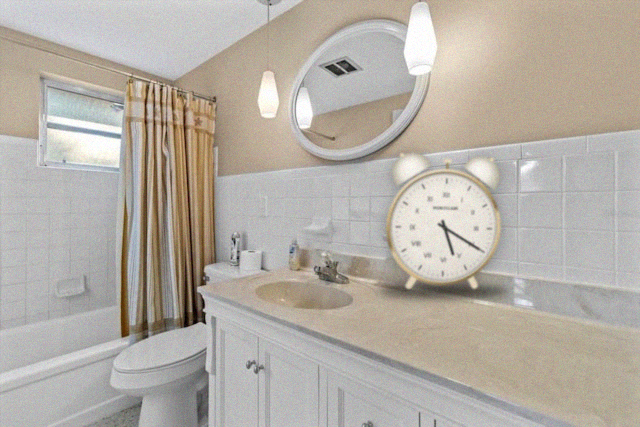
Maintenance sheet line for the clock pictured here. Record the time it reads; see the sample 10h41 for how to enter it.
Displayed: 5h20
